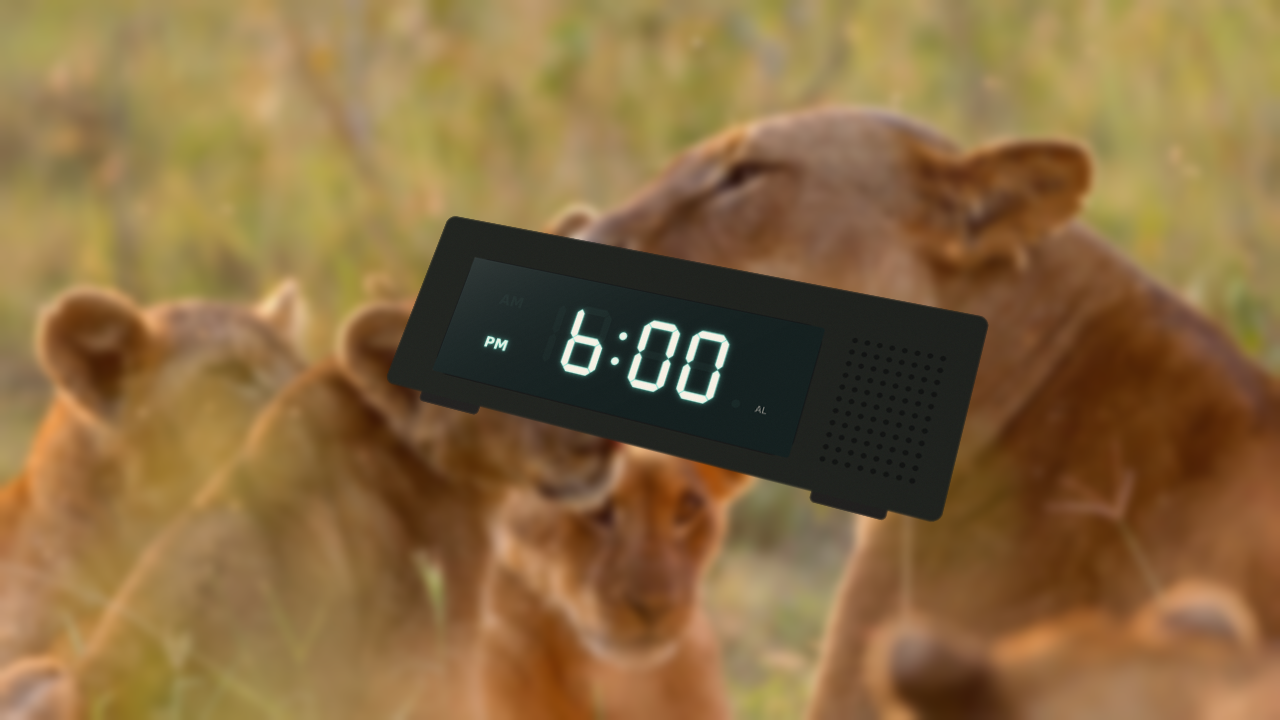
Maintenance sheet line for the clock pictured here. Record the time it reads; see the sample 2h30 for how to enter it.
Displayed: 6h00
